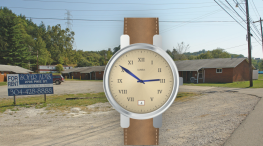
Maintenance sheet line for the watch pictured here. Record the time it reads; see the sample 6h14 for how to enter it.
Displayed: 2h51
